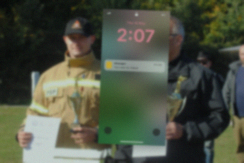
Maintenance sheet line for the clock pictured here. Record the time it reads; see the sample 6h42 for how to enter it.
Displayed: 2h07
